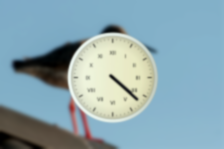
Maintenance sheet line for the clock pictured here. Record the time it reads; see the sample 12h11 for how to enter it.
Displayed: 4h22
